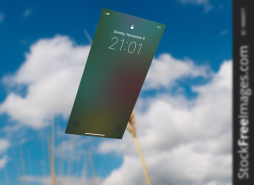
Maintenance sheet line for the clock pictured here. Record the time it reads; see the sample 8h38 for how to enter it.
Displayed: 21h01
